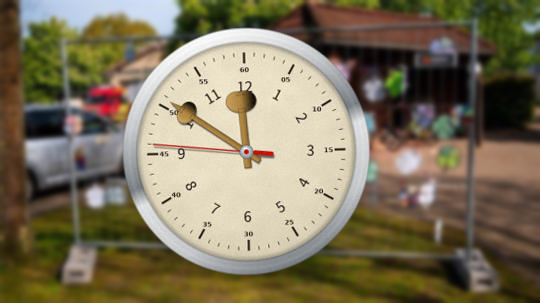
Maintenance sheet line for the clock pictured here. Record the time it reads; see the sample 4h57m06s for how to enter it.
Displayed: 11h50m46s
